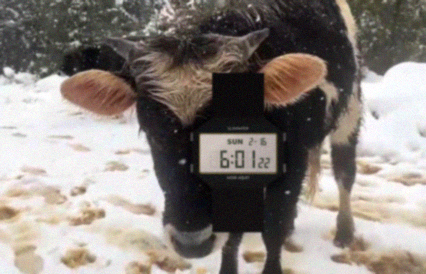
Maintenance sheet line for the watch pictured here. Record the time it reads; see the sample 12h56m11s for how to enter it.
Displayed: 6h01m22s
